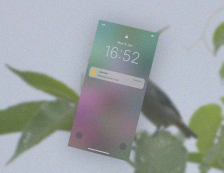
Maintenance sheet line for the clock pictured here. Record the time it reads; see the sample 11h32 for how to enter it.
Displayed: 16h52
